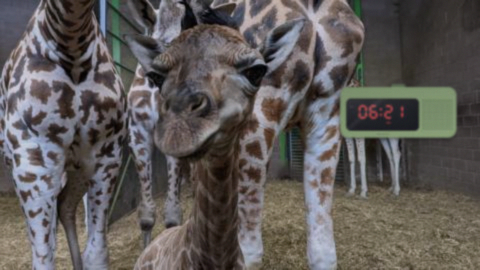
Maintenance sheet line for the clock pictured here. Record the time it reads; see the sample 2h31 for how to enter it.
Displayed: 6h21
